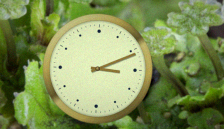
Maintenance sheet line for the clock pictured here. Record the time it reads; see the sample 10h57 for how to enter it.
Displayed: 3h11
